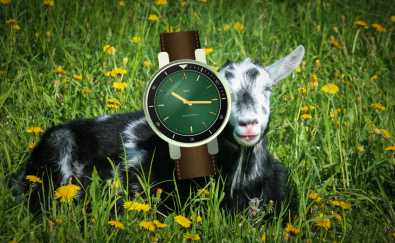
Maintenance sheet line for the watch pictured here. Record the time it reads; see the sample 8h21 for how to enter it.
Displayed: 10h16
